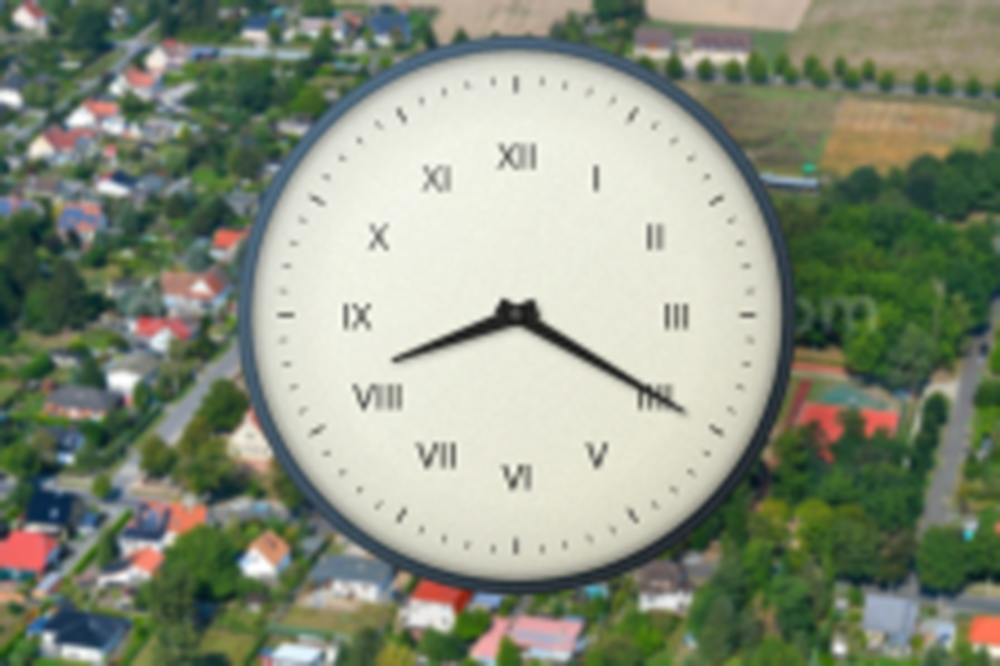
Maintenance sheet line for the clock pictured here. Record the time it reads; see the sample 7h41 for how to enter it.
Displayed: 8h20
